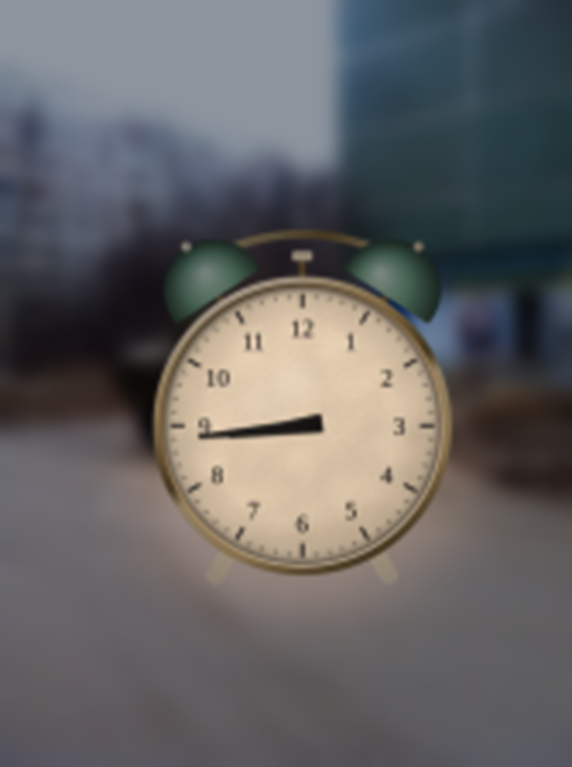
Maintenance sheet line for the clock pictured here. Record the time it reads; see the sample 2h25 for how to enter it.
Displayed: 8h44
